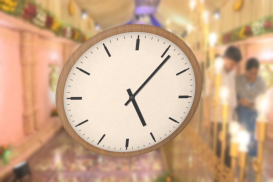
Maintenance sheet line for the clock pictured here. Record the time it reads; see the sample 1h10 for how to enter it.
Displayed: 5h06
